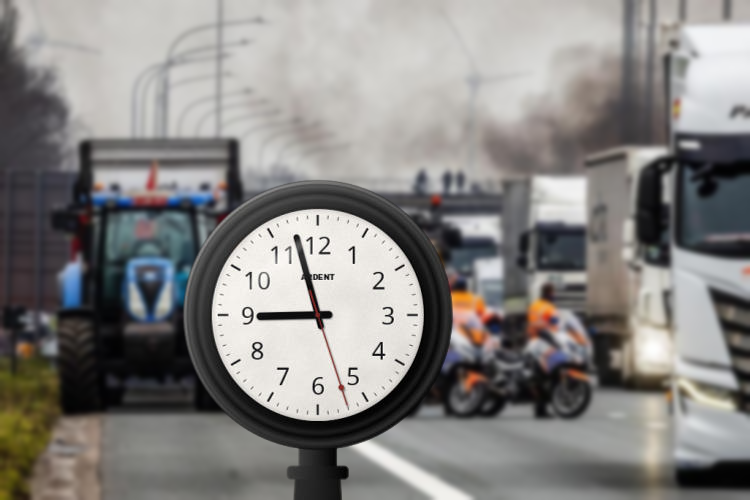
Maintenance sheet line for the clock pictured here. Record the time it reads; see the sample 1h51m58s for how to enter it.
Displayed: 8h57m27s
